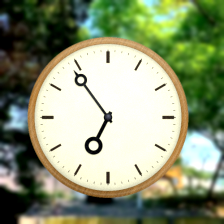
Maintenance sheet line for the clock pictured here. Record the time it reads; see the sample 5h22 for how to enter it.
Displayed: 6h54
